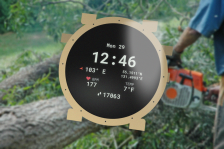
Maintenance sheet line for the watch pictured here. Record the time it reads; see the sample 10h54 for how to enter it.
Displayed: 12h46
